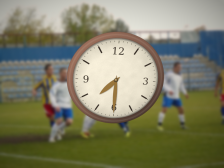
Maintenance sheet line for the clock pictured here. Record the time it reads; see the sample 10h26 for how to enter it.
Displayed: 7h30
